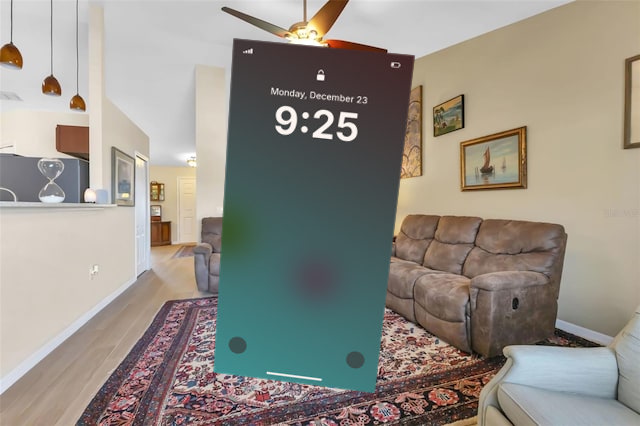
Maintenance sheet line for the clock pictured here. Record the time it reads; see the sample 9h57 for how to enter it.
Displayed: 9h25
